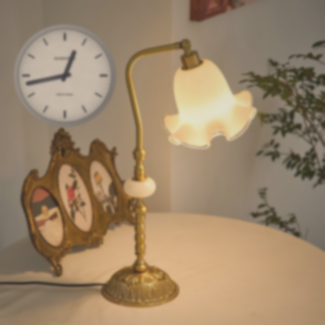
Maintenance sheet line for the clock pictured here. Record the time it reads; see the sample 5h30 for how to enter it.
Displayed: 12h43
